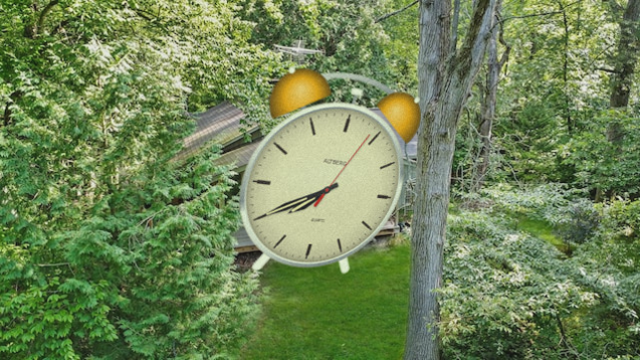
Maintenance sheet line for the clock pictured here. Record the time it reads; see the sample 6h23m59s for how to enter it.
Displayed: 7h40m04s
